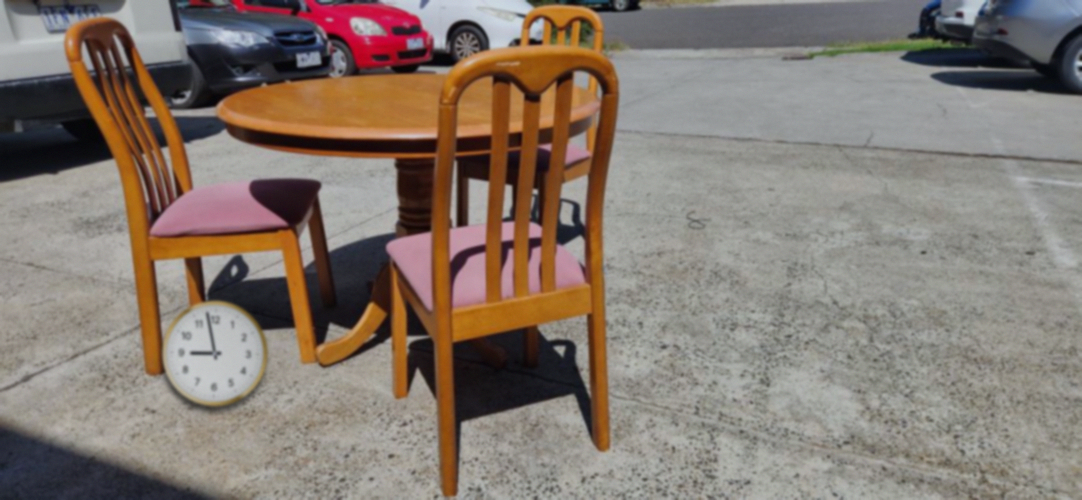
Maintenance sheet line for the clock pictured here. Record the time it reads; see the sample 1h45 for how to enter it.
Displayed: 8h58
